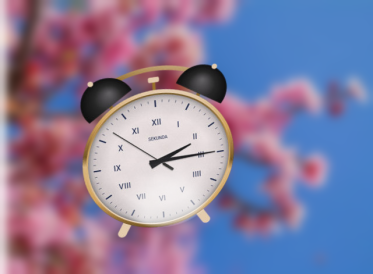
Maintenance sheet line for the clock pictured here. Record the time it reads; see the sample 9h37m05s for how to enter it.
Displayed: 2h14m52s
